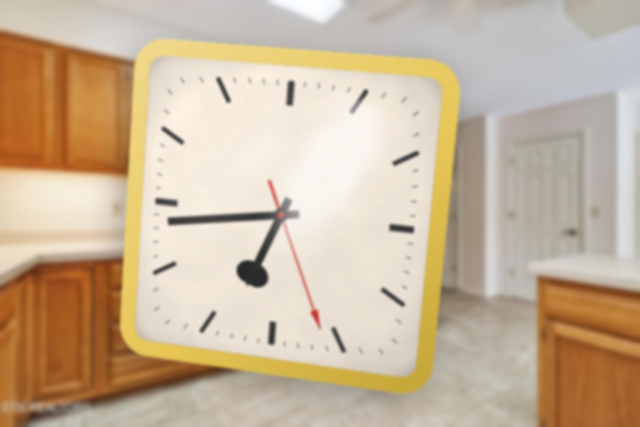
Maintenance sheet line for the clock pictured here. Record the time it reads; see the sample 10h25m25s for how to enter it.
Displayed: 6h43m26s
